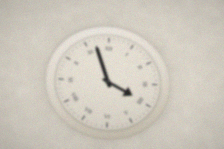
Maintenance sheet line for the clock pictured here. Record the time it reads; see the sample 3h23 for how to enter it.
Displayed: 3h57
